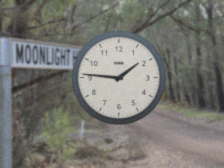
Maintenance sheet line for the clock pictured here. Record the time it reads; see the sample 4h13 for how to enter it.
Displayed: 1h46
